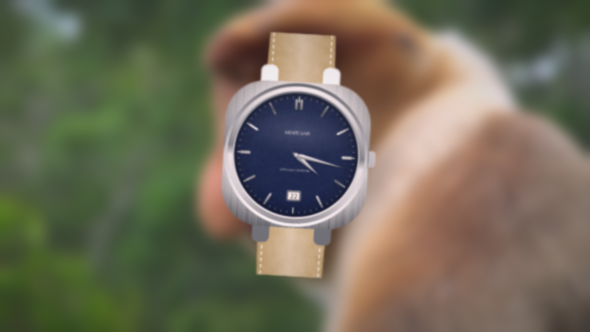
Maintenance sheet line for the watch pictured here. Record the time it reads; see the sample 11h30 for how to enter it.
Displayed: 4h17
